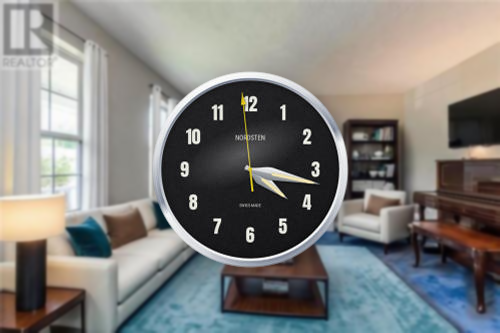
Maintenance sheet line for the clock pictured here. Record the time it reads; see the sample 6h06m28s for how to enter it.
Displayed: 4h16m59s
